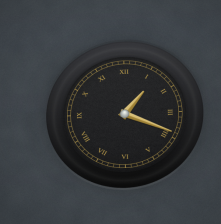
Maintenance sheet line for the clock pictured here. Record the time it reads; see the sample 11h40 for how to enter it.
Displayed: 1h19
